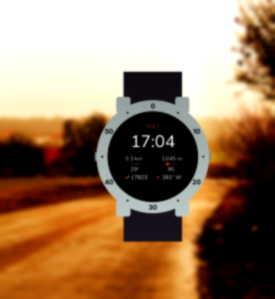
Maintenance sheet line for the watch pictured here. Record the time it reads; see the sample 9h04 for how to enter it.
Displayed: 17h04
